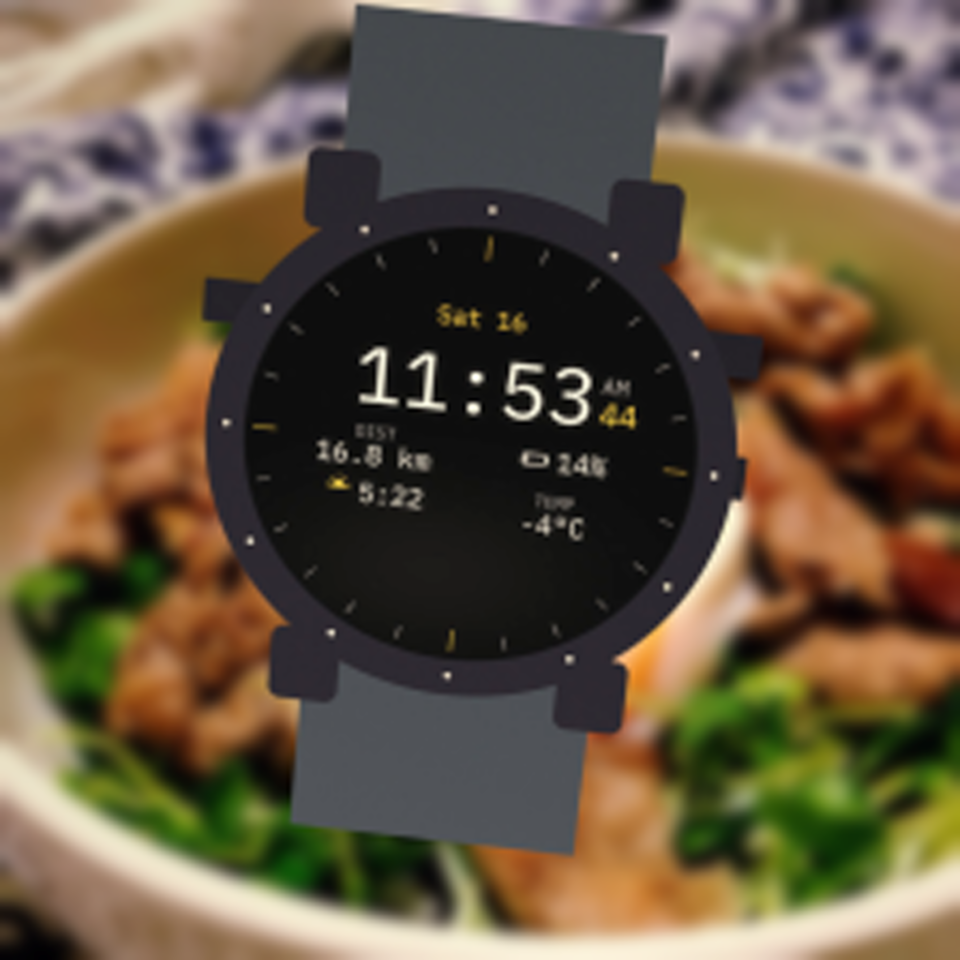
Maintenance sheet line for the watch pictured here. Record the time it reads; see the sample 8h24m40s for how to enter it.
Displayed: 11h53m44s
